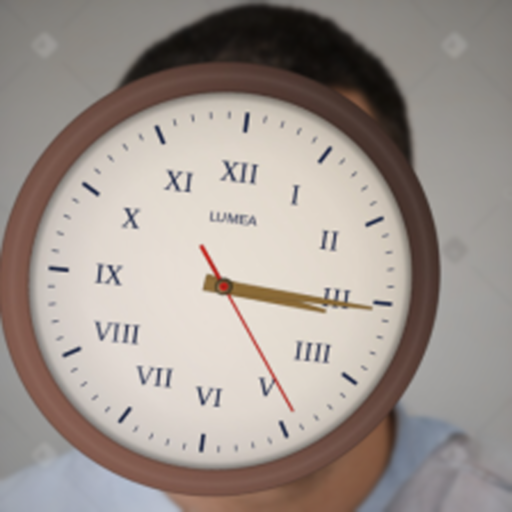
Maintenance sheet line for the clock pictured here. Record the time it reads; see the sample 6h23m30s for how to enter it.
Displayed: 3h15m24s
